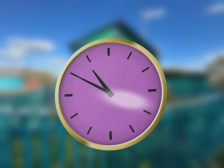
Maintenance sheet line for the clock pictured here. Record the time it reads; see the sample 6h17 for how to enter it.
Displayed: 10h50
